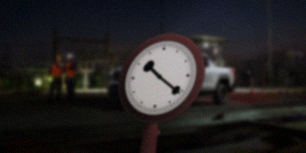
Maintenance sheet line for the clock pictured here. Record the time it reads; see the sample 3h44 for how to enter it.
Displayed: 10h21
